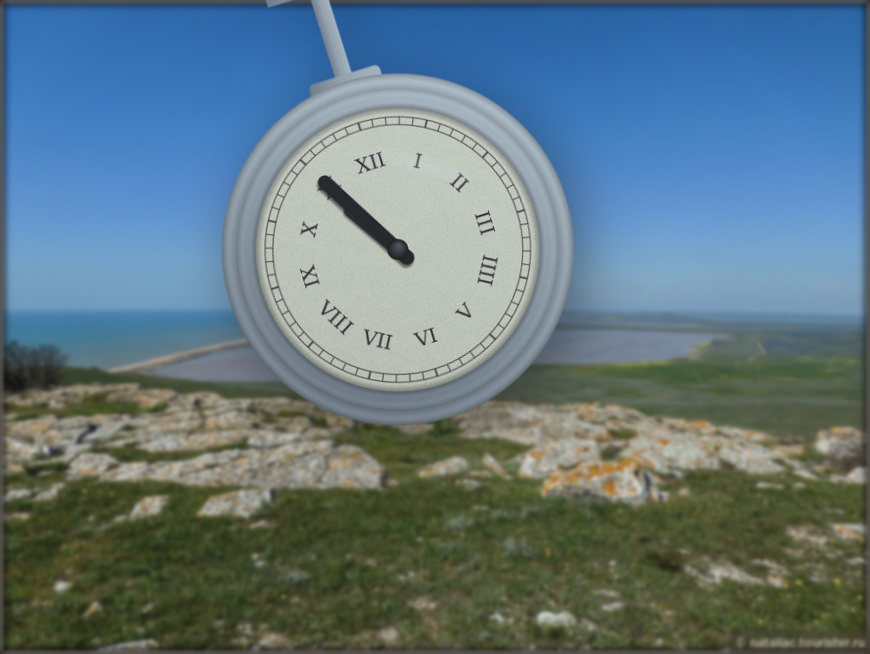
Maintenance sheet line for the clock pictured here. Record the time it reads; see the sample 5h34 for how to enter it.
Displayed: 10h55
